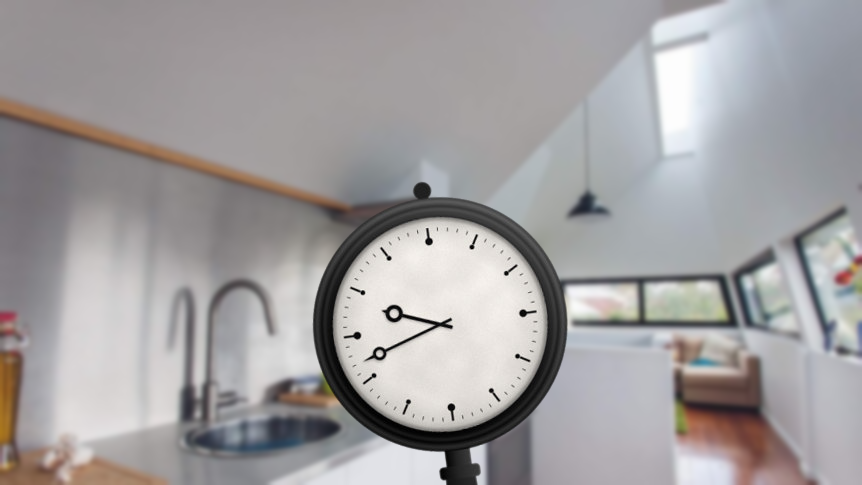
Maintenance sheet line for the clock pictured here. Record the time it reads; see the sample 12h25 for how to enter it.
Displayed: 9h42
